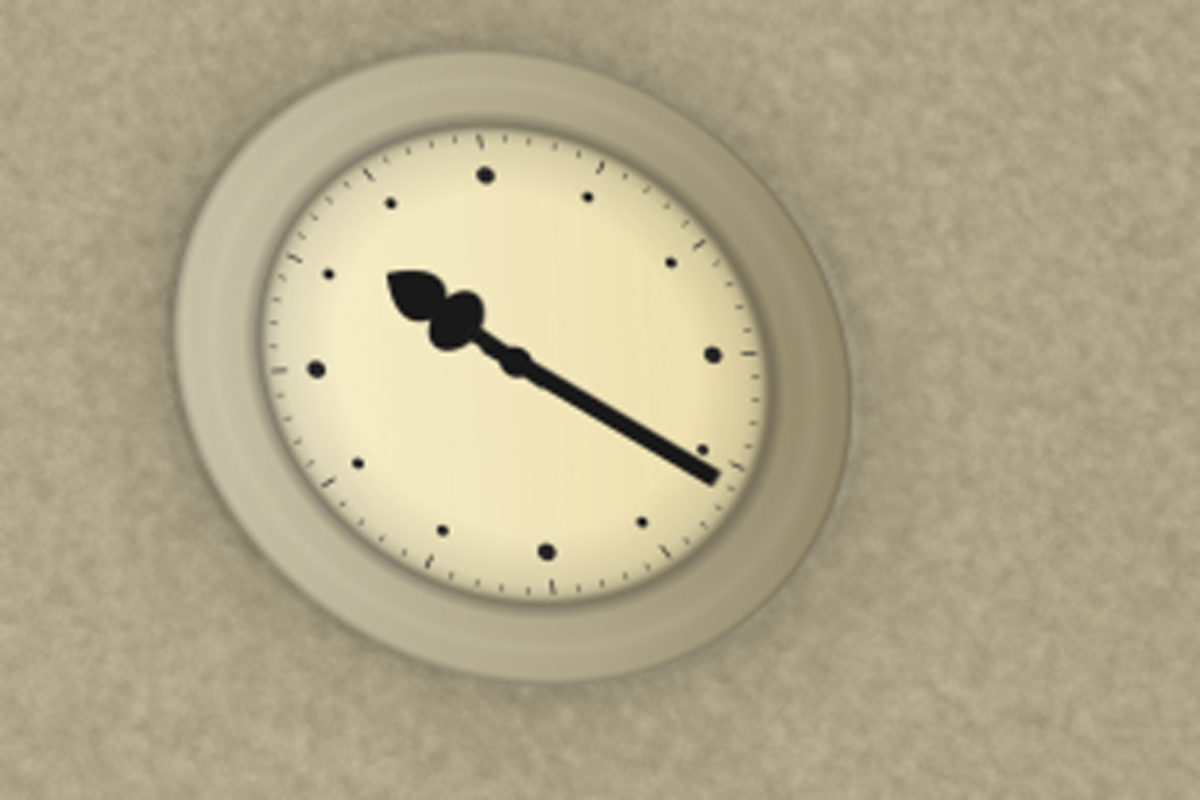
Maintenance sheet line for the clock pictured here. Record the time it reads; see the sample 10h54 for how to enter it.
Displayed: 10h21
